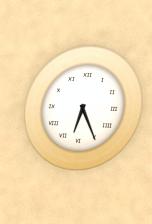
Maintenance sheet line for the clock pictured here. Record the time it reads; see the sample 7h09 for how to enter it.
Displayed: 6h25
